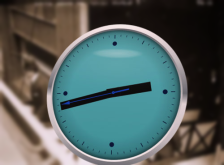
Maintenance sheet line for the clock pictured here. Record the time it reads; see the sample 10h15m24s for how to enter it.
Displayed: 2h42m43s
